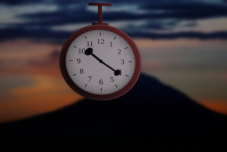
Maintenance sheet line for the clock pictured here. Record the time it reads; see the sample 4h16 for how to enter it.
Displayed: 10h21
